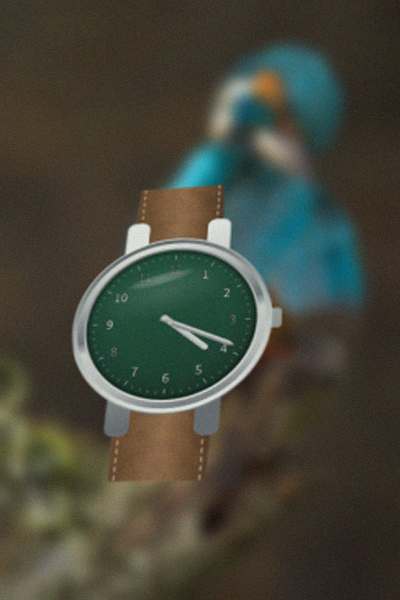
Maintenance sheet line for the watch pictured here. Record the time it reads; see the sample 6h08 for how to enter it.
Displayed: 4h19
